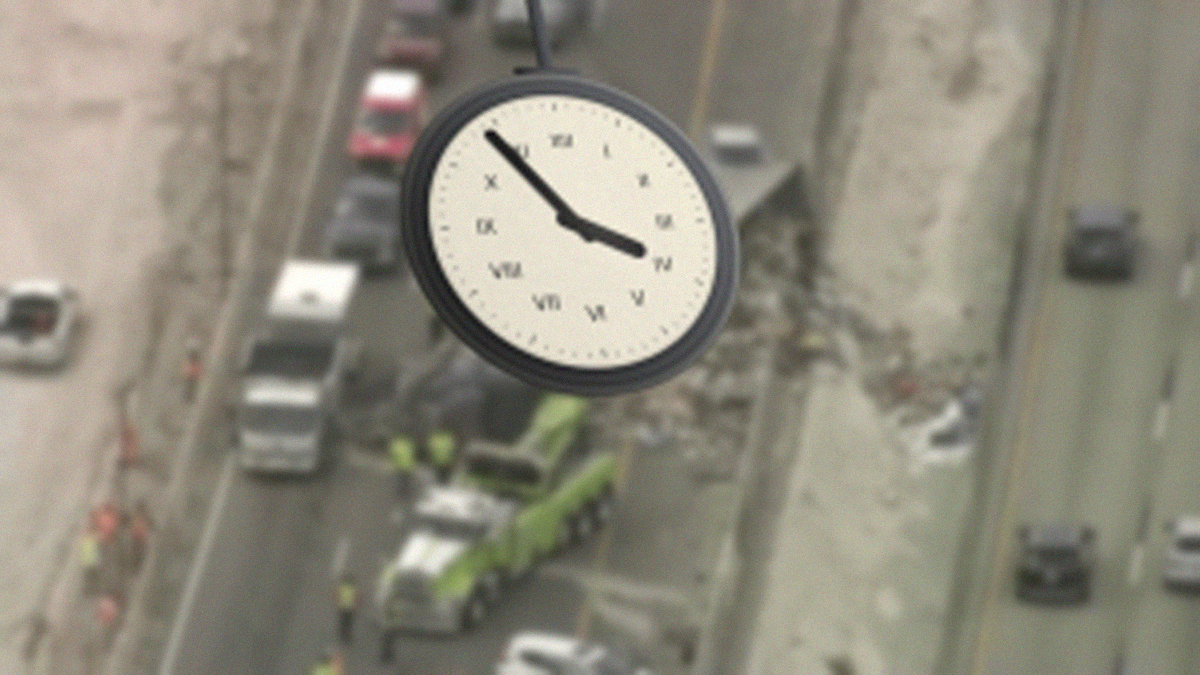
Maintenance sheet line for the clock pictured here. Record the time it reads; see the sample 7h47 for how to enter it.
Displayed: 3h54
